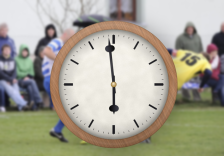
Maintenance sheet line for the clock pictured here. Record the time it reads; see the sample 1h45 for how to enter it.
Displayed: 5h59
